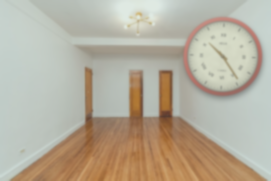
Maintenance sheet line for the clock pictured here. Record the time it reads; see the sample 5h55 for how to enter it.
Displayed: 10h24
